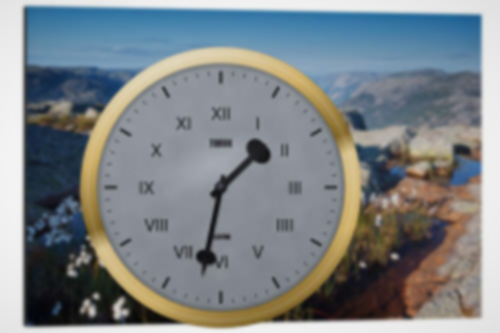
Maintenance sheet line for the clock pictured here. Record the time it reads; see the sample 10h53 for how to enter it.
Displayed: 1h32
